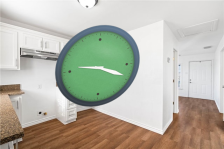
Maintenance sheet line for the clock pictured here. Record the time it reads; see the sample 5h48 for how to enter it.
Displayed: 9h19
